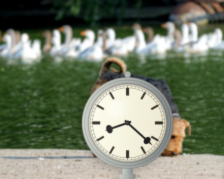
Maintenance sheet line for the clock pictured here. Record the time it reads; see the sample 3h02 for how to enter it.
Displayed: 8h22
